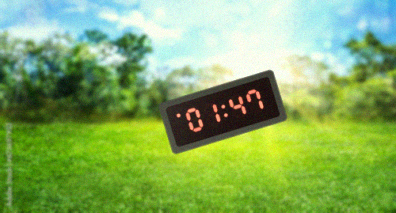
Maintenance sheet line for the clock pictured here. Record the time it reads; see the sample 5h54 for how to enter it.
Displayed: 1h47
